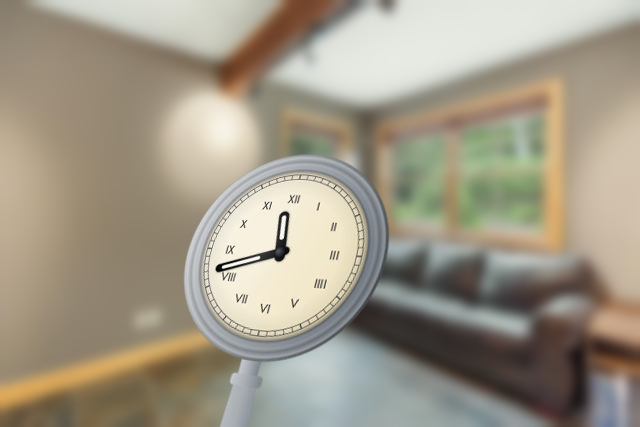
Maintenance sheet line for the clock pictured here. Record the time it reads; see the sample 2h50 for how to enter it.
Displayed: 11h42
